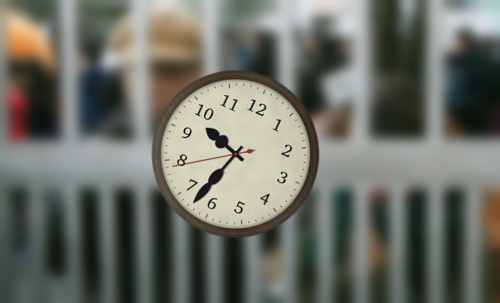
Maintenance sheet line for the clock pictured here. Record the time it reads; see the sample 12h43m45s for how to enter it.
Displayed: 9h32m39s
